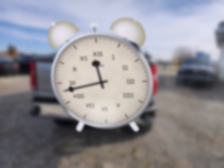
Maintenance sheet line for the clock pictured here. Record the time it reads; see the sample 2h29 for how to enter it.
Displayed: 11h43
